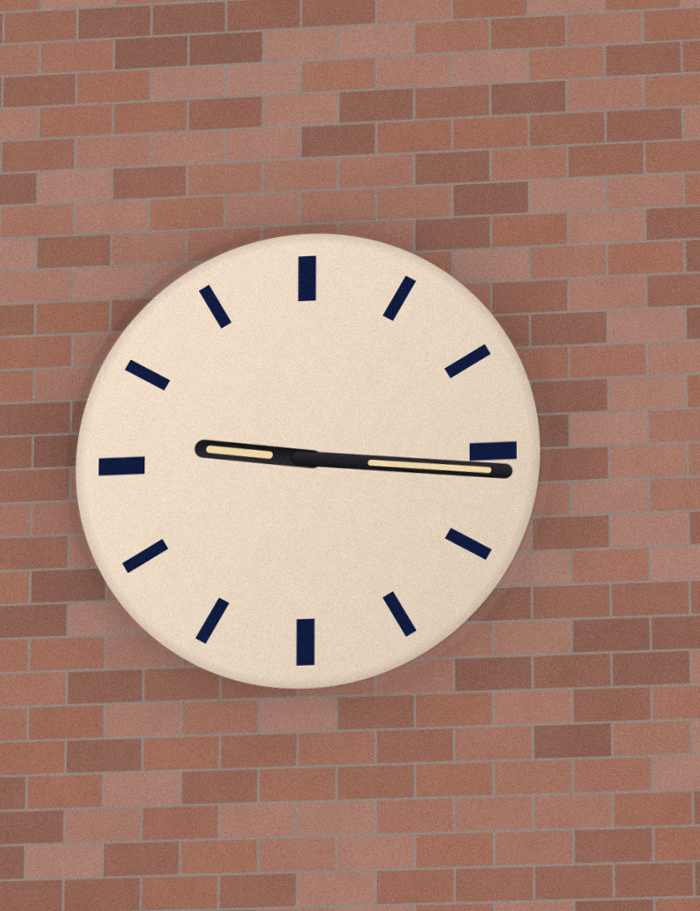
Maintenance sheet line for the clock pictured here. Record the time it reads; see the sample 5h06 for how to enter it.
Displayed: 9h16
